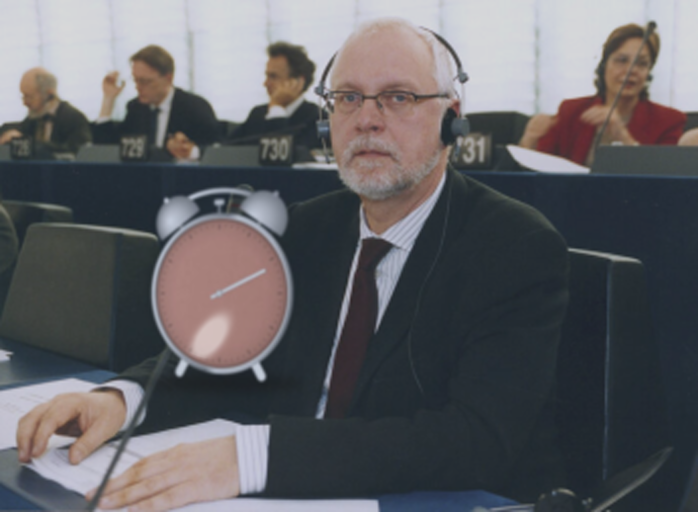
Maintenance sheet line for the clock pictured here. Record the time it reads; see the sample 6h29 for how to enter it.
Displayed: 2h11
